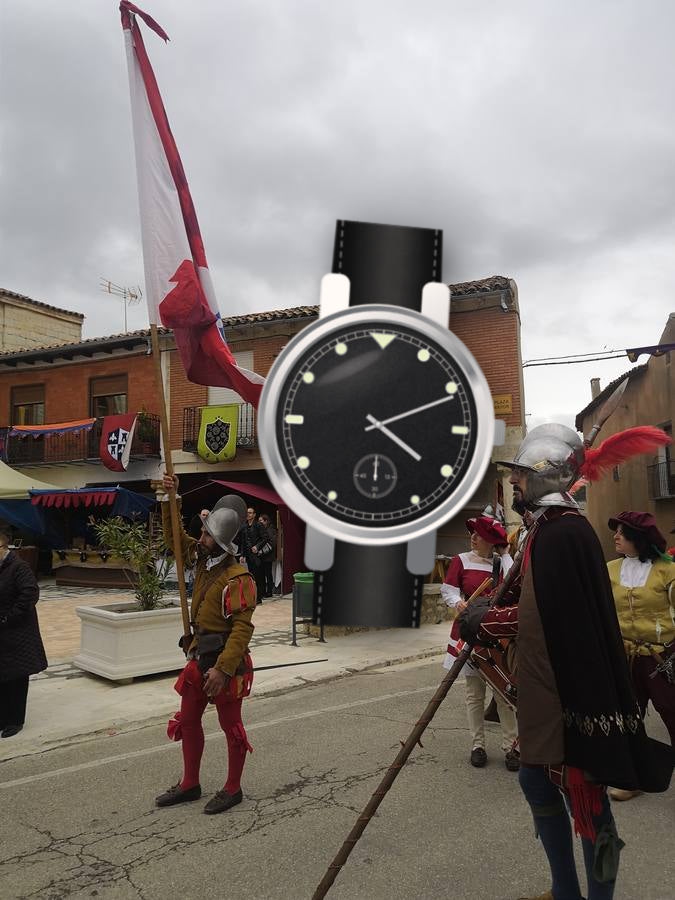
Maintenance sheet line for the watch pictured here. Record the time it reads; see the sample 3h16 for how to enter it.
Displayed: 4h11
